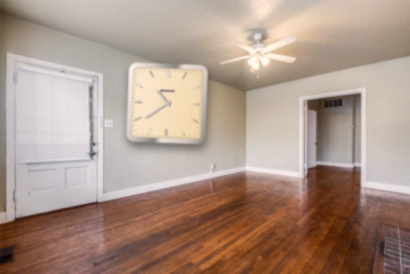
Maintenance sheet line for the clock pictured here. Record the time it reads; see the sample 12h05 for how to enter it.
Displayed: 10h39
